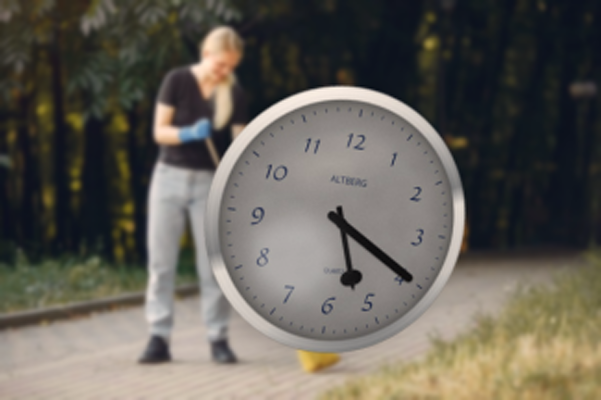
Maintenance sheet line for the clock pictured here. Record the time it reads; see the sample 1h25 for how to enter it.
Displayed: 5h20
